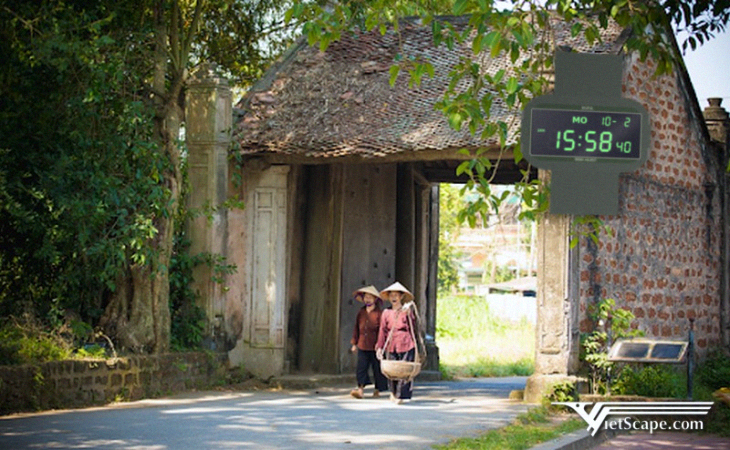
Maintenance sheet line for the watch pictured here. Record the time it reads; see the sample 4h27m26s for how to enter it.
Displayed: 15h58m40s
